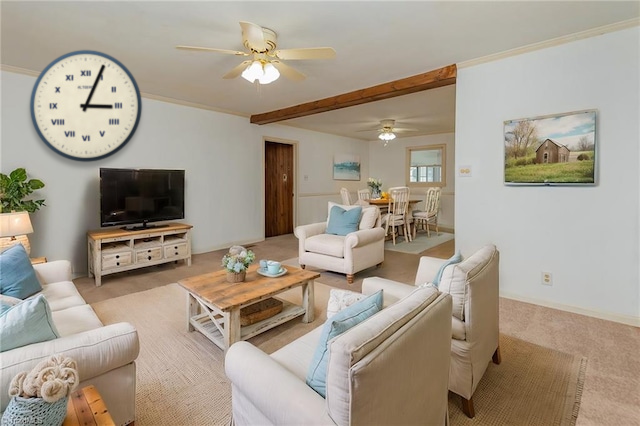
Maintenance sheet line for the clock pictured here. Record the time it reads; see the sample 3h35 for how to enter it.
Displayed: 3h04
